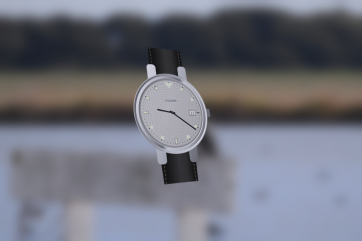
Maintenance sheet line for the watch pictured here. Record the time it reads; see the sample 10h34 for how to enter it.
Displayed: 9h21
